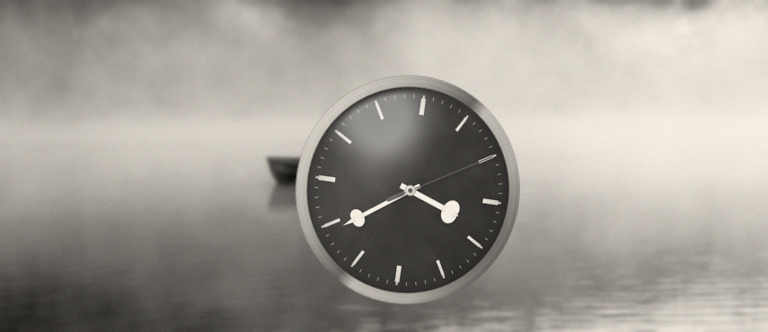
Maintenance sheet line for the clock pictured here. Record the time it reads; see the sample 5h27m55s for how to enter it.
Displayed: 3h39m10s
